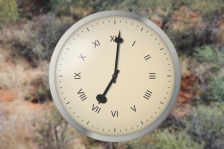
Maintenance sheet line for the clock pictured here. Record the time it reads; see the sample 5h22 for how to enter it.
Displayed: 7h01
